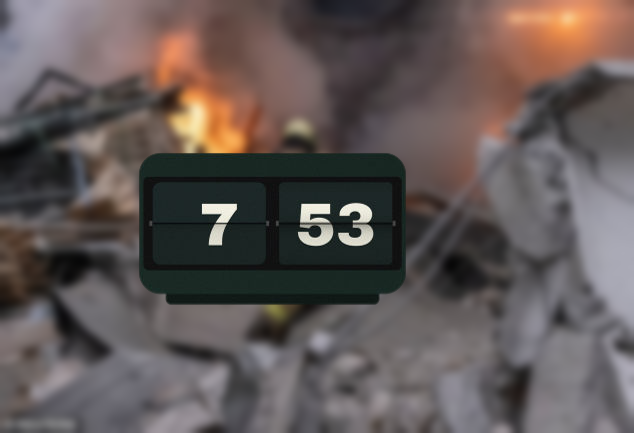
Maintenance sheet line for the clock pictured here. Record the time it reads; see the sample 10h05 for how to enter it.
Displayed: 7h53
